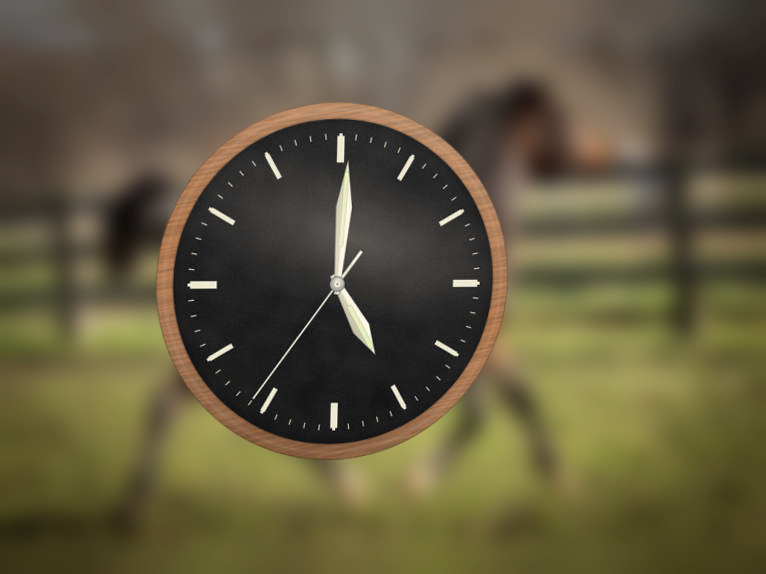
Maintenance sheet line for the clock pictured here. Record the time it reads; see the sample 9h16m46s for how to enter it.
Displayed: 5h00m36s
